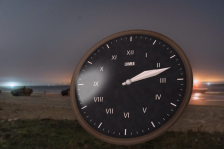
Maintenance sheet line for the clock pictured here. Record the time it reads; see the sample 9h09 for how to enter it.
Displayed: 2h12
